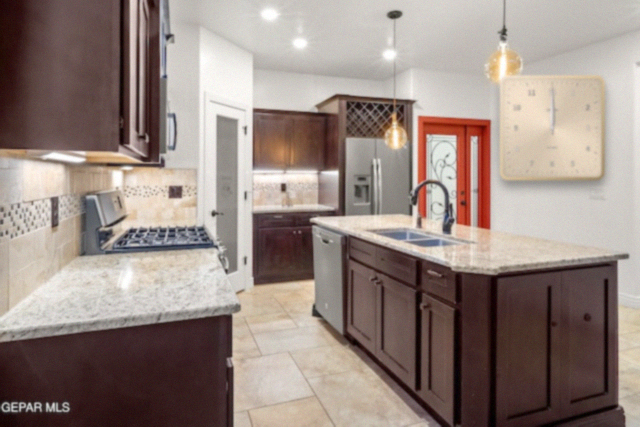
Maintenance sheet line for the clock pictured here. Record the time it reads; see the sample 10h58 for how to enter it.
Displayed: 12h00
